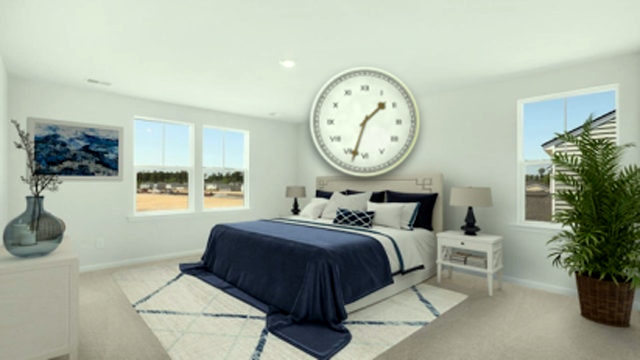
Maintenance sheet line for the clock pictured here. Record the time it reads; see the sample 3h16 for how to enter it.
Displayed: 1h33
